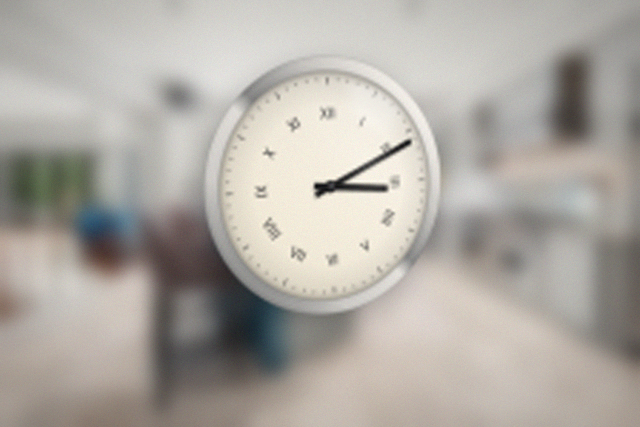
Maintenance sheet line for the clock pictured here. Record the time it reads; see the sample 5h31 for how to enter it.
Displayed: 3h11
